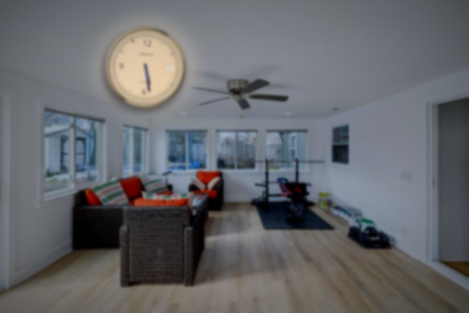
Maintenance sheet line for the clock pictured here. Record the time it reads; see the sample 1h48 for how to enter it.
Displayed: 5h28
